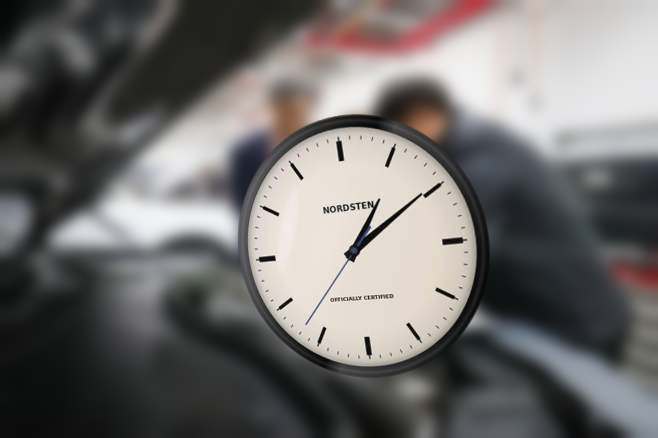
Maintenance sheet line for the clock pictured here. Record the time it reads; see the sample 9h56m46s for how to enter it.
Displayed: 1h09m37s
